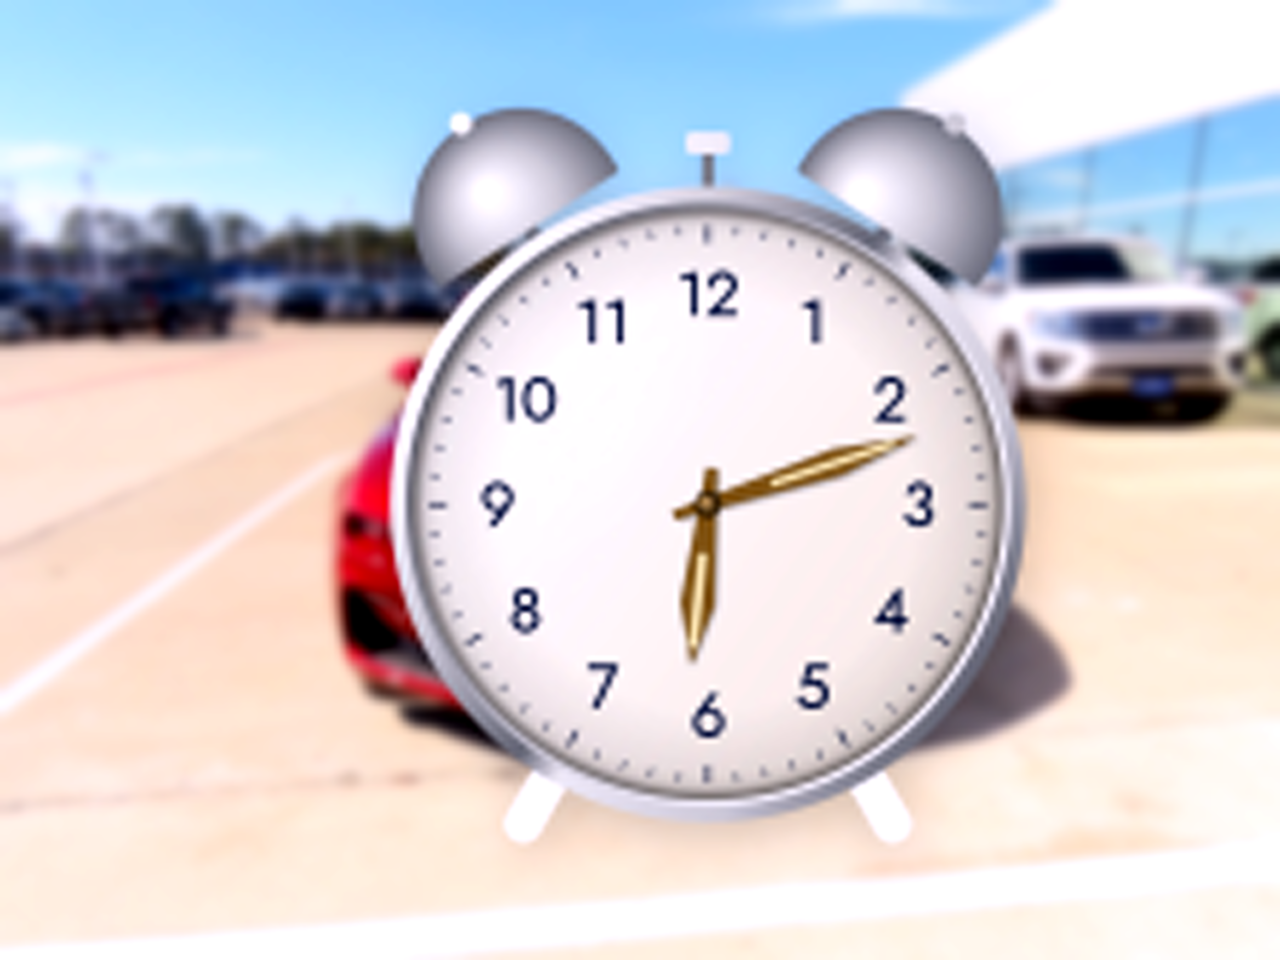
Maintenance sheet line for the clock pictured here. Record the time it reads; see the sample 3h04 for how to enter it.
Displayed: 6h12
